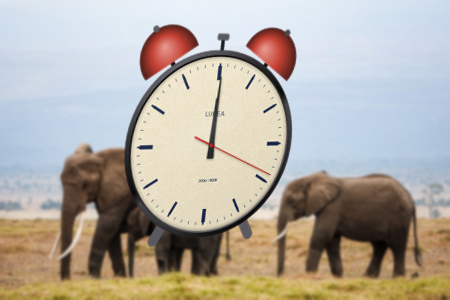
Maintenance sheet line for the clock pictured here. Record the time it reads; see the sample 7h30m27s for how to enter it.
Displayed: 12h00m19s
